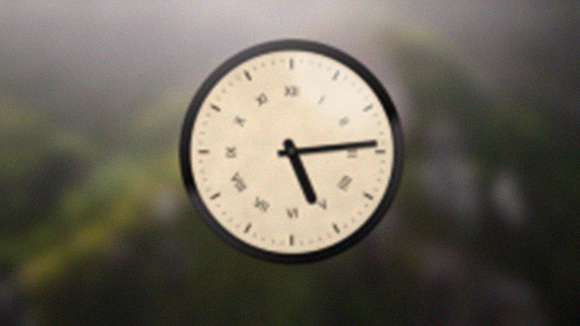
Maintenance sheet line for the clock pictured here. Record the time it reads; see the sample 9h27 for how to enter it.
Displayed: 5h14
